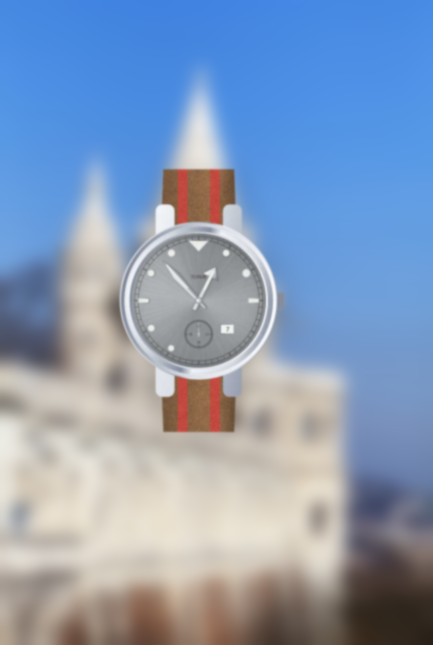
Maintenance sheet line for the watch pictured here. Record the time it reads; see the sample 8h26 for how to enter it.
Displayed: 12h53
